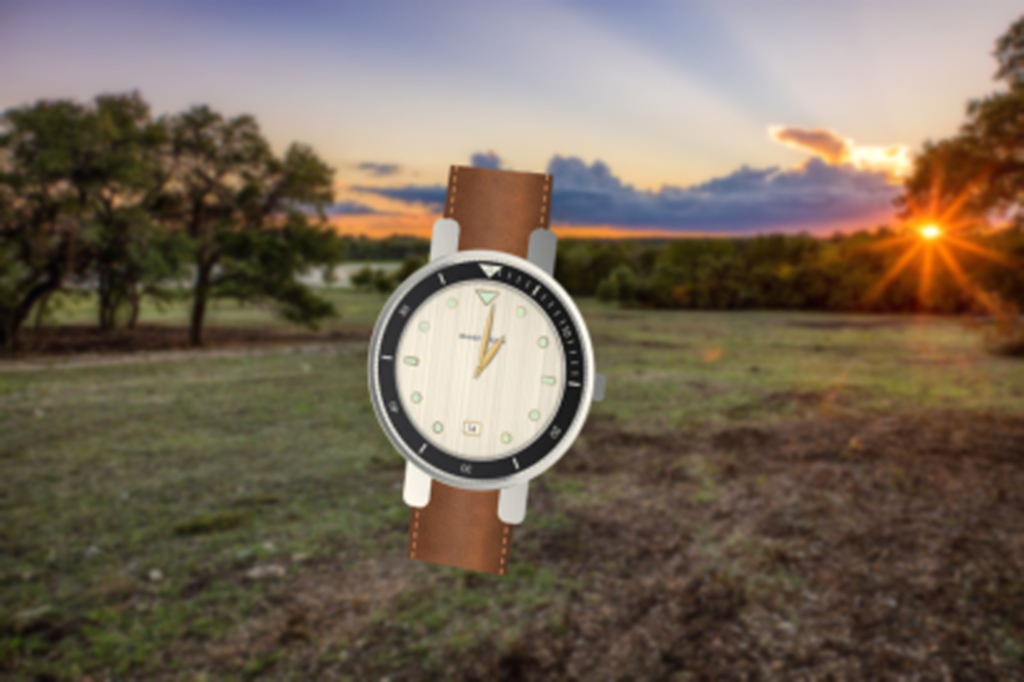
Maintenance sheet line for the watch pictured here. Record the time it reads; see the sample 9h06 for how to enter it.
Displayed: 1h01
